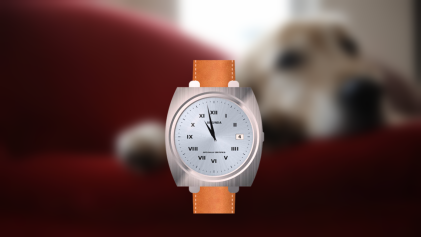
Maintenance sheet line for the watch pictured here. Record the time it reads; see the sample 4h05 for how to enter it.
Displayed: 10h58
